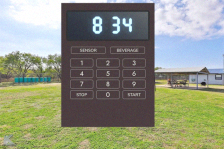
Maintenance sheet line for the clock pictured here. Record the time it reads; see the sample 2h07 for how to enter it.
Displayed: 8h34
